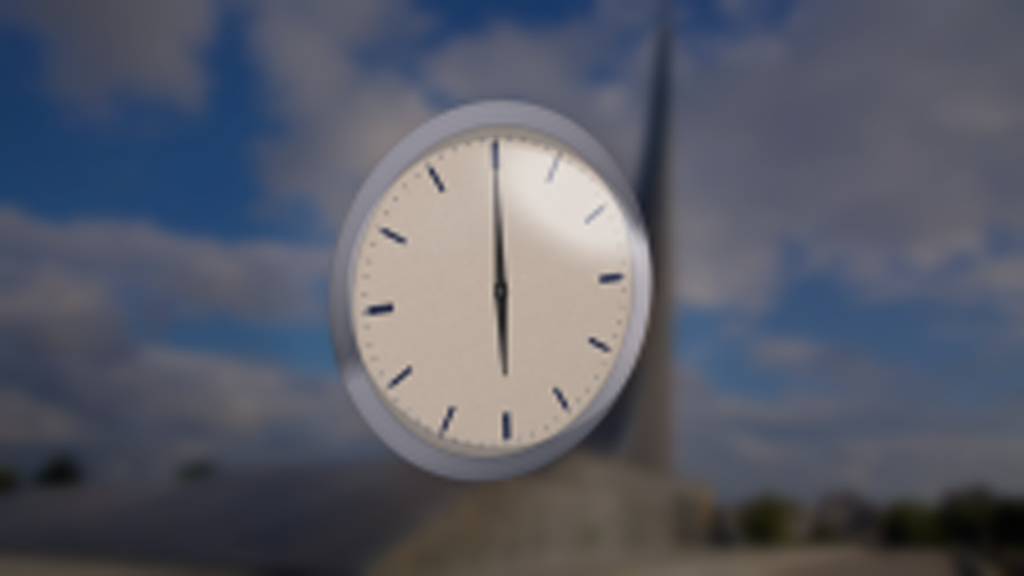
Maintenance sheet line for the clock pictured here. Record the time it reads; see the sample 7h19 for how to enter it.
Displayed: 6h00
